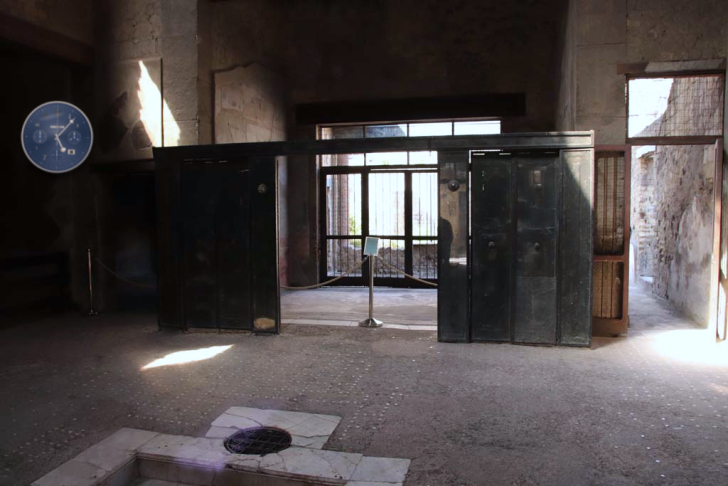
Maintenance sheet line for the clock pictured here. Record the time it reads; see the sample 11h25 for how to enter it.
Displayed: 5h07
